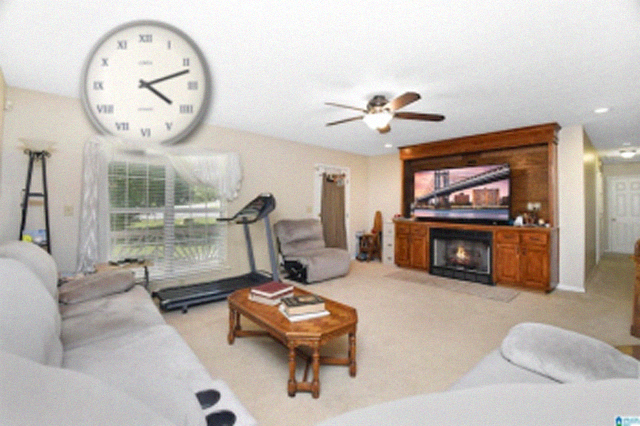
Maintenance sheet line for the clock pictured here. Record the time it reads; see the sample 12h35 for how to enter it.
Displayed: 4h12
